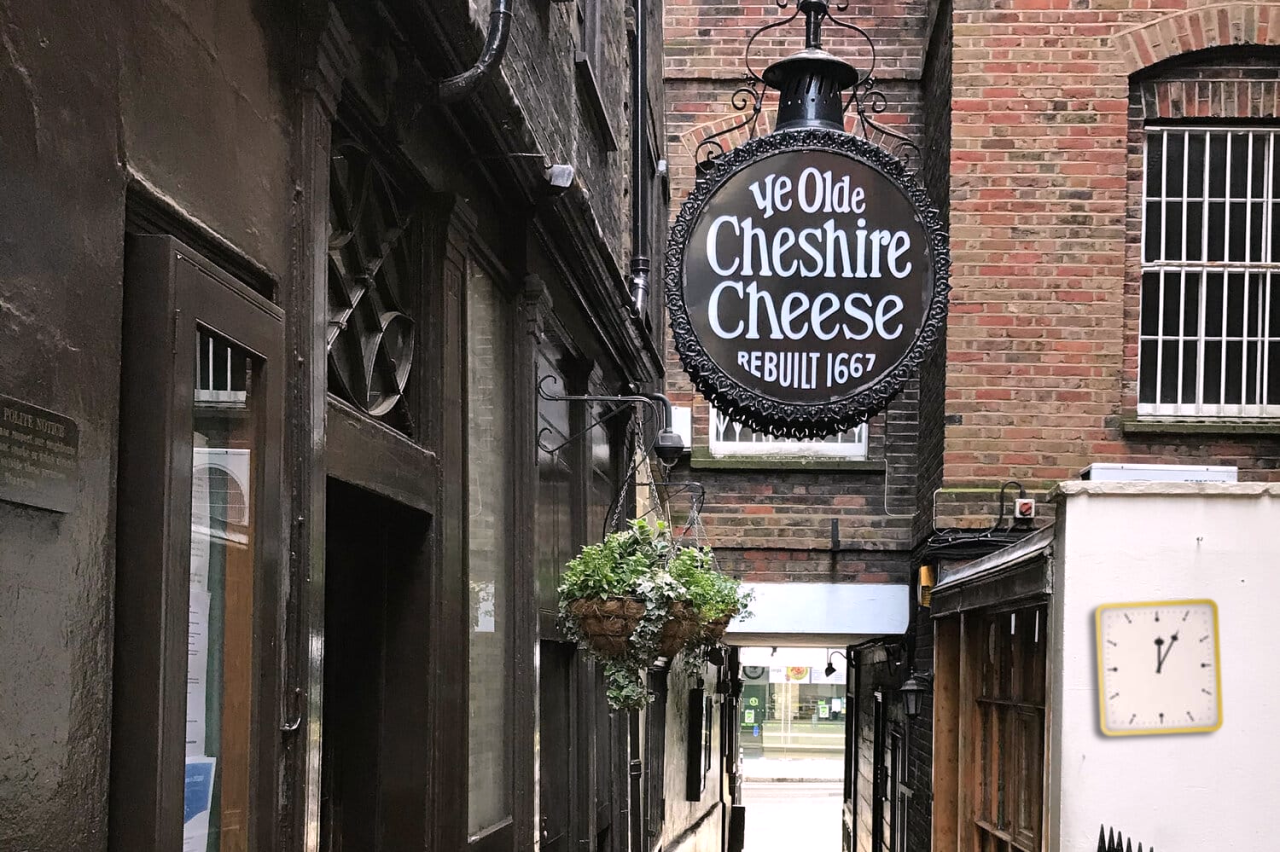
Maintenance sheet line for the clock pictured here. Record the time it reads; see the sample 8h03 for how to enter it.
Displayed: 12h05
